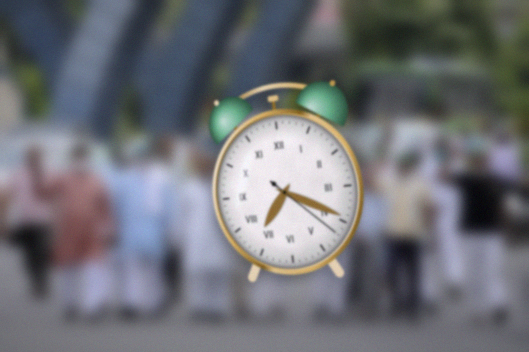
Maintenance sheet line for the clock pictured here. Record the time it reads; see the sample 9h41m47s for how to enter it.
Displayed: 7h19m22s
